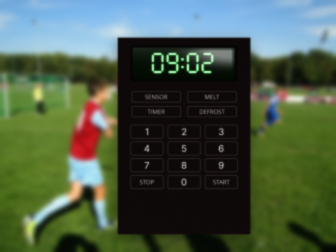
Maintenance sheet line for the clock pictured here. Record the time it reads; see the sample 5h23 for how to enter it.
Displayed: 9h02
